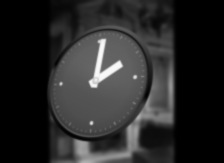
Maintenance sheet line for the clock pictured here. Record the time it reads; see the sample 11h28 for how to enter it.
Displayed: 2h01
